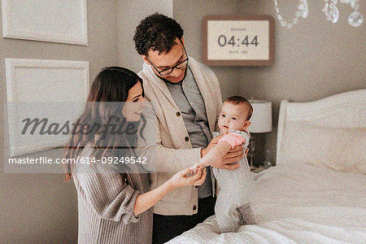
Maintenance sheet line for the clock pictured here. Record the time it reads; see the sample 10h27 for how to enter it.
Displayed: 4h44
